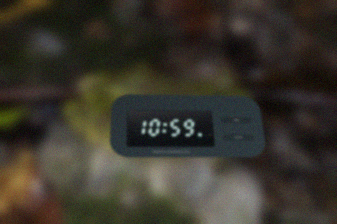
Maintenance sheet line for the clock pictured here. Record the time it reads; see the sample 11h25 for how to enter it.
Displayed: 10h59
